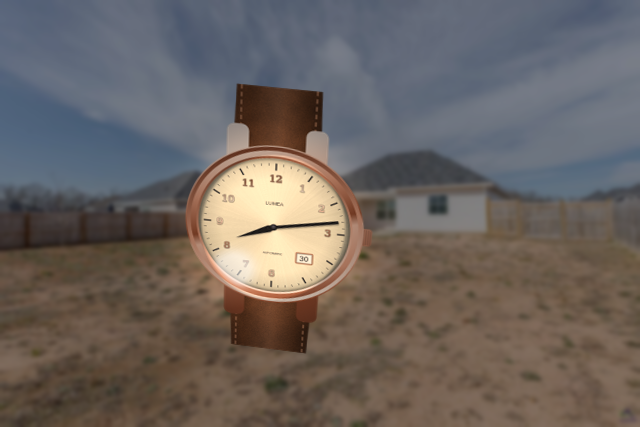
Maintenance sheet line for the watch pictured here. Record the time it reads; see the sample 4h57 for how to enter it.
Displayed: 8h13
